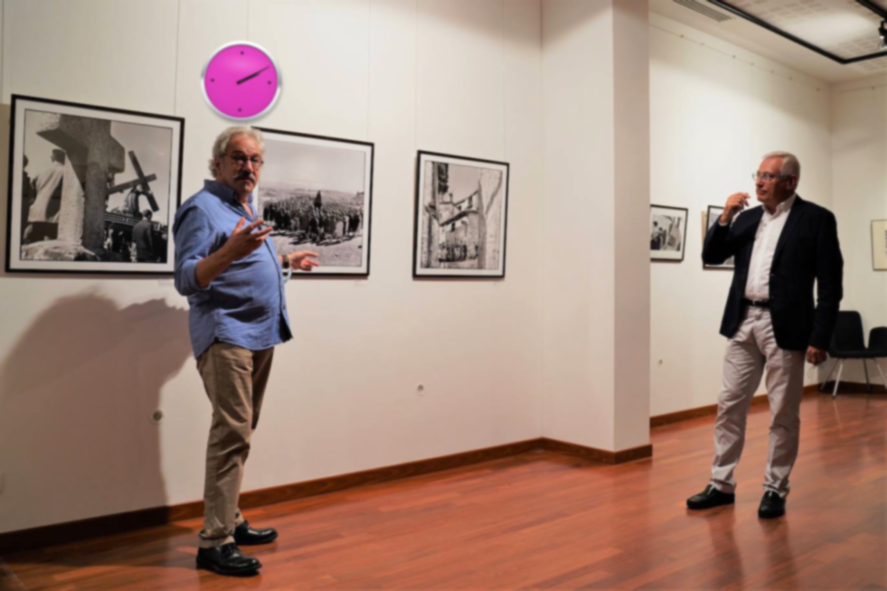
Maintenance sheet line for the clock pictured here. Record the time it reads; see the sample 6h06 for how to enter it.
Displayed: 2h10
